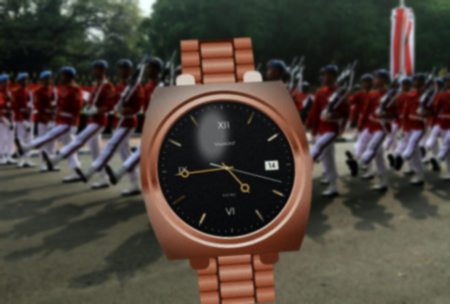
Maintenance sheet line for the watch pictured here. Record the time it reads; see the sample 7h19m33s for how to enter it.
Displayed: 4h44m18s
